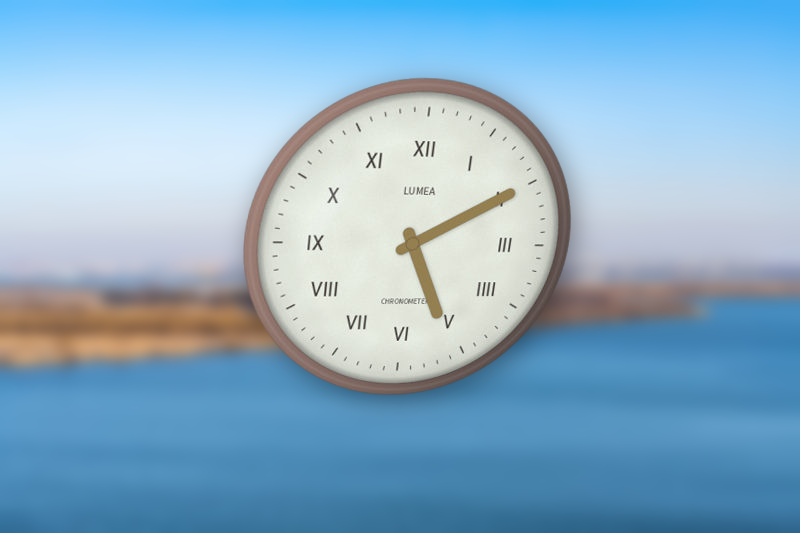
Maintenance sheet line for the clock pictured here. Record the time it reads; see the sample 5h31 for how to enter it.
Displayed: 5h10
